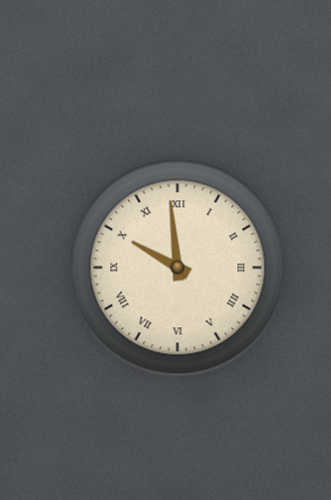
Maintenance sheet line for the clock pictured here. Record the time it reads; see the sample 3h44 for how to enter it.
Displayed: 9h59
